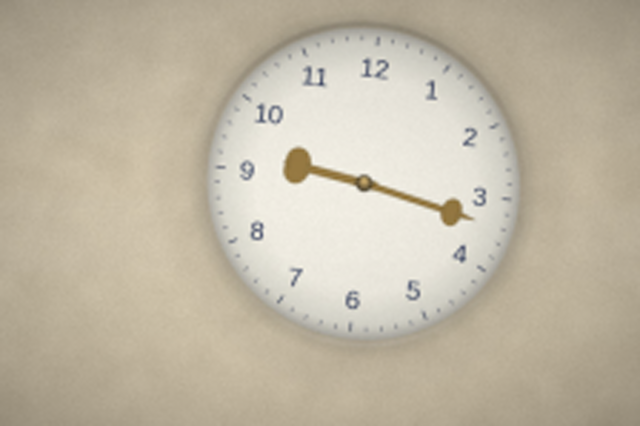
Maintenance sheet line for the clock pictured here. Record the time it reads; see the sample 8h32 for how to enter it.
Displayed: 9h17
